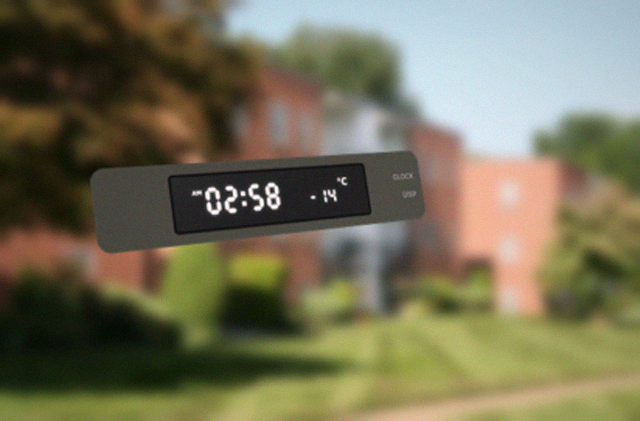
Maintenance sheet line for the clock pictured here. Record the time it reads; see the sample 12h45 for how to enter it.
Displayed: 2h58
